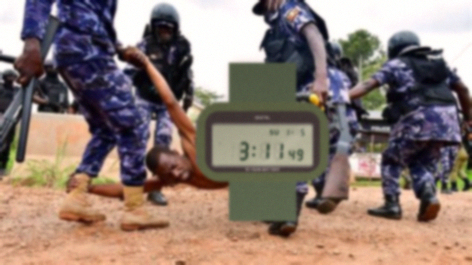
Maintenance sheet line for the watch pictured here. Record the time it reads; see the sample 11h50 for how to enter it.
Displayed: 3h11
